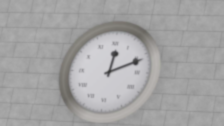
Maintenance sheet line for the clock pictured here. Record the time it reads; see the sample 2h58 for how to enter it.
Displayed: 12h11
